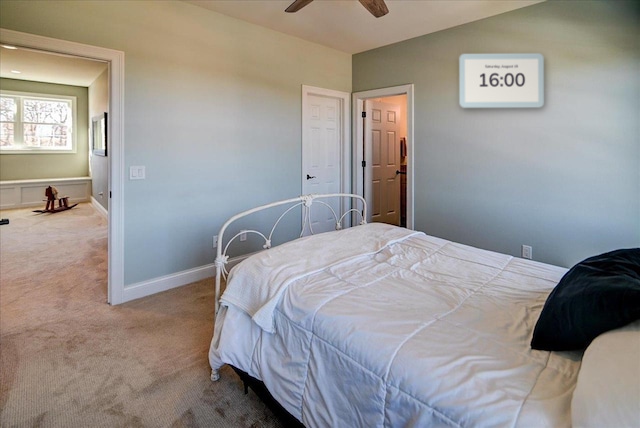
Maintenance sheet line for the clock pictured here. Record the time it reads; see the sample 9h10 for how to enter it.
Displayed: 16h00
